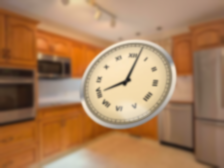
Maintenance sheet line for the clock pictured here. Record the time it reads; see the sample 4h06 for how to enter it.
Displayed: 8h02
